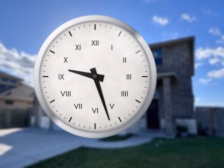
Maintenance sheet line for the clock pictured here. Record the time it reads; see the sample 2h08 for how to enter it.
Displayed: 9h27
